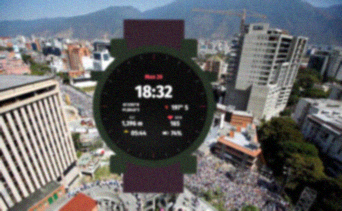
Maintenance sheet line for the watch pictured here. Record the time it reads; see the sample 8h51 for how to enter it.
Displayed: 18h32
